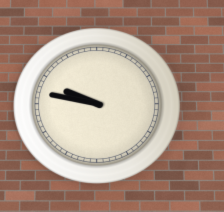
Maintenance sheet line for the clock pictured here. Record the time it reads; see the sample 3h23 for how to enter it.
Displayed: 9h47
